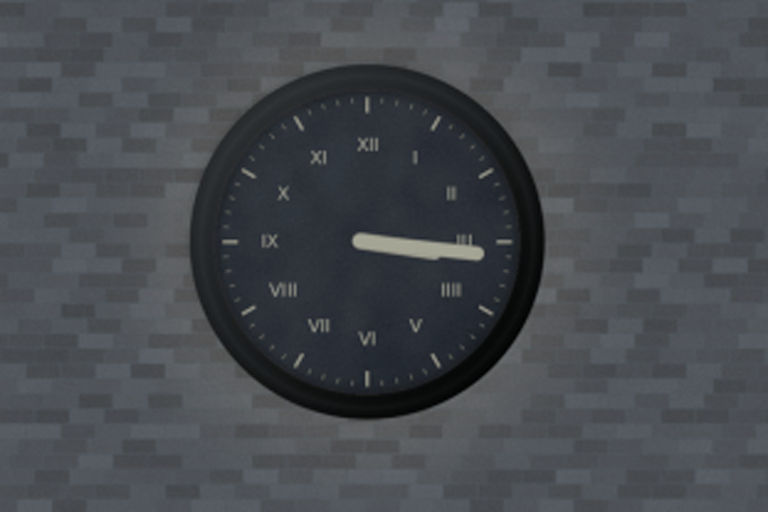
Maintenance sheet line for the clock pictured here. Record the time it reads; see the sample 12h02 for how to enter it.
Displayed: 3h16
